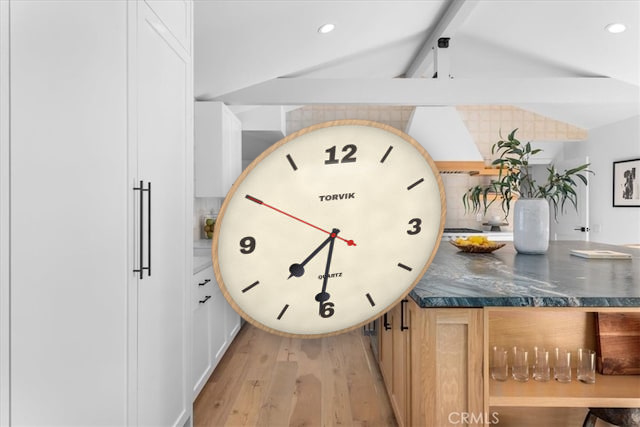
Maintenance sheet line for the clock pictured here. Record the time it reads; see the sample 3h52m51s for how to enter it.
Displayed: 7h30m50s
